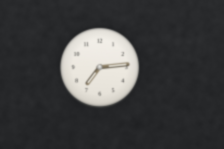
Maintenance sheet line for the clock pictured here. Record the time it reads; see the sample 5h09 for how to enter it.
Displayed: 7h14
